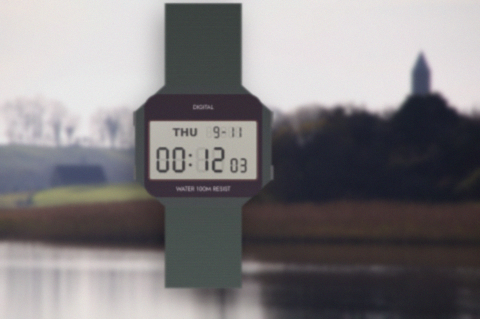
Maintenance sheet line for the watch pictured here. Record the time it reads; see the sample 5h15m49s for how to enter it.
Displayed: 0h12m03s
